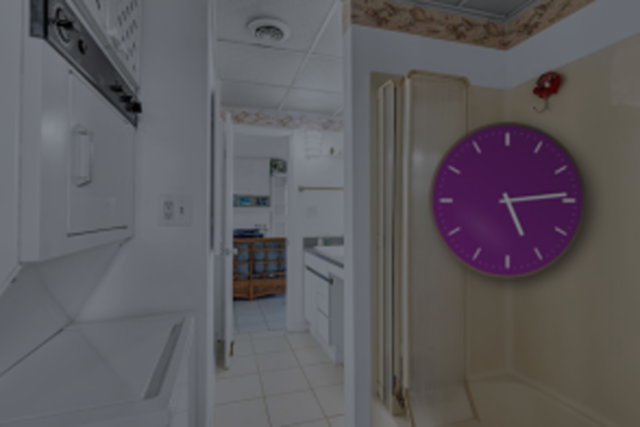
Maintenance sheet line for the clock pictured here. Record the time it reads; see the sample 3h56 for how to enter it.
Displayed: 5h14
